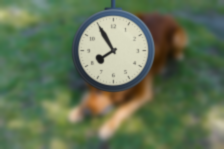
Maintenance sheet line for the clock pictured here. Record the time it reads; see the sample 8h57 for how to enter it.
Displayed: 7h55
